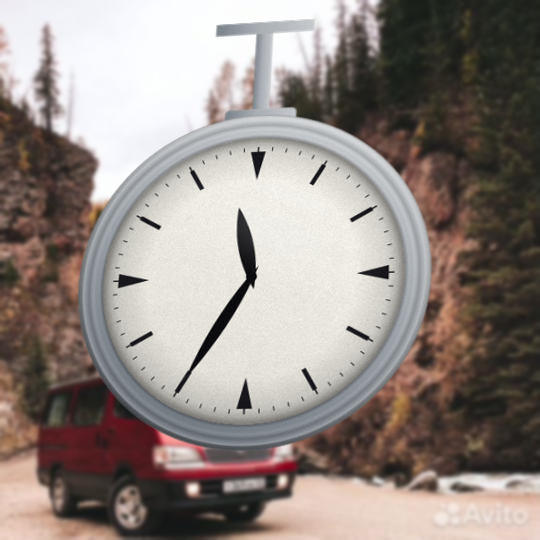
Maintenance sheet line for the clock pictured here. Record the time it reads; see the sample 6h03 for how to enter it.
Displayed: 11h35
